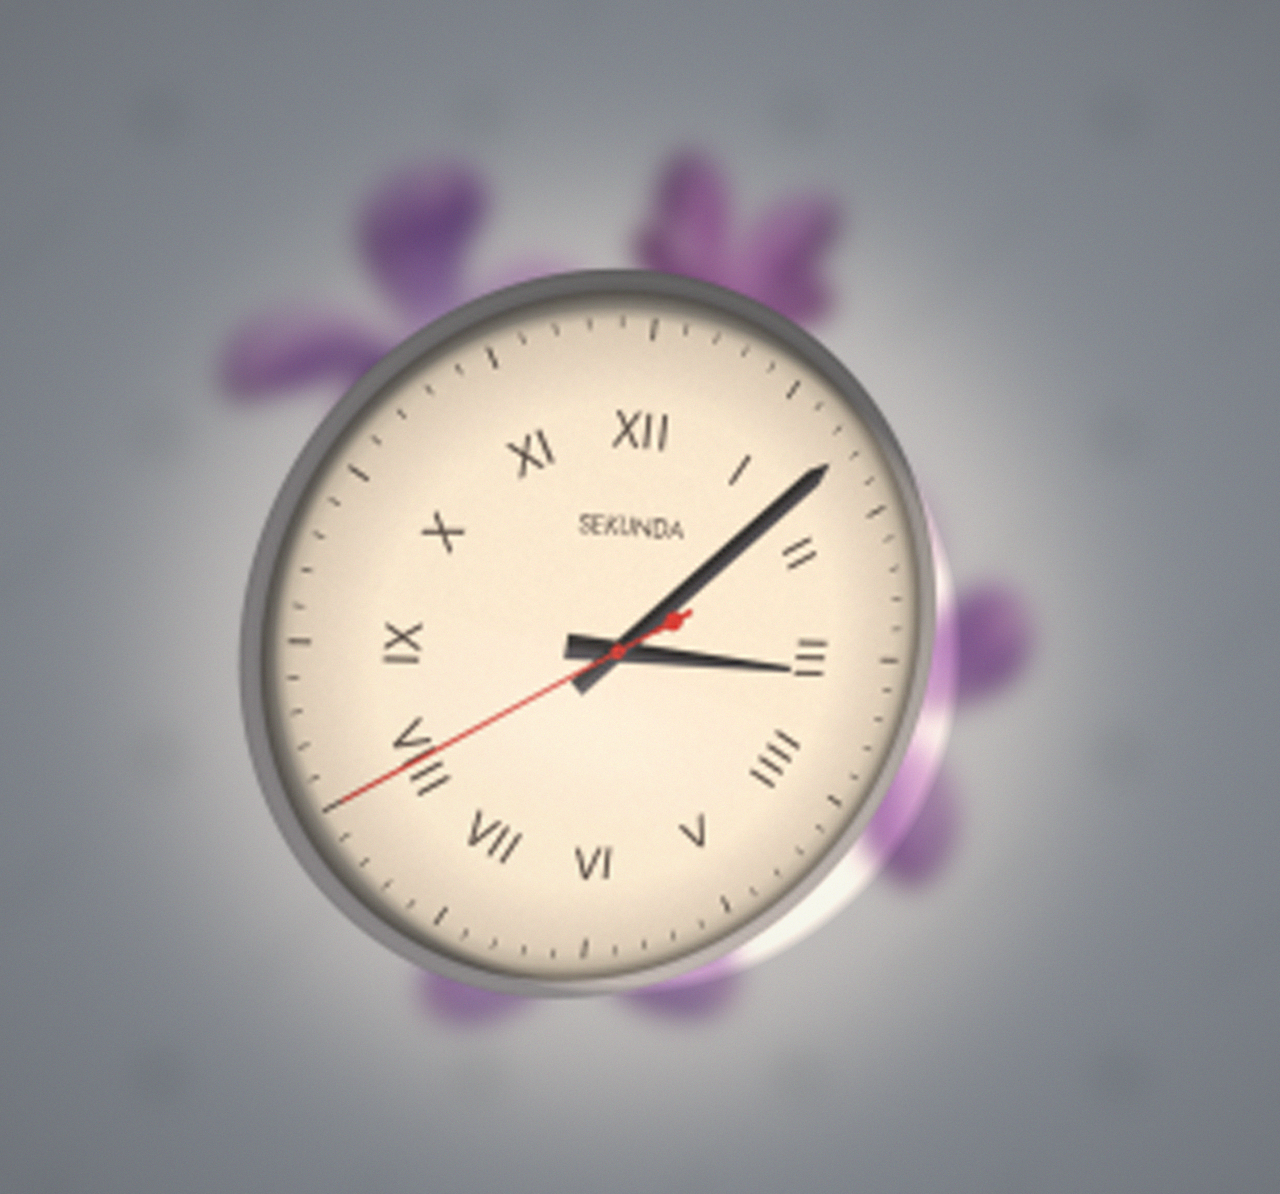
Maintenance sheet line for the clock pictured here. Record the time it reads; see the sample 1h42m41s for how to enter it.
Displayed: 3h07m40s
